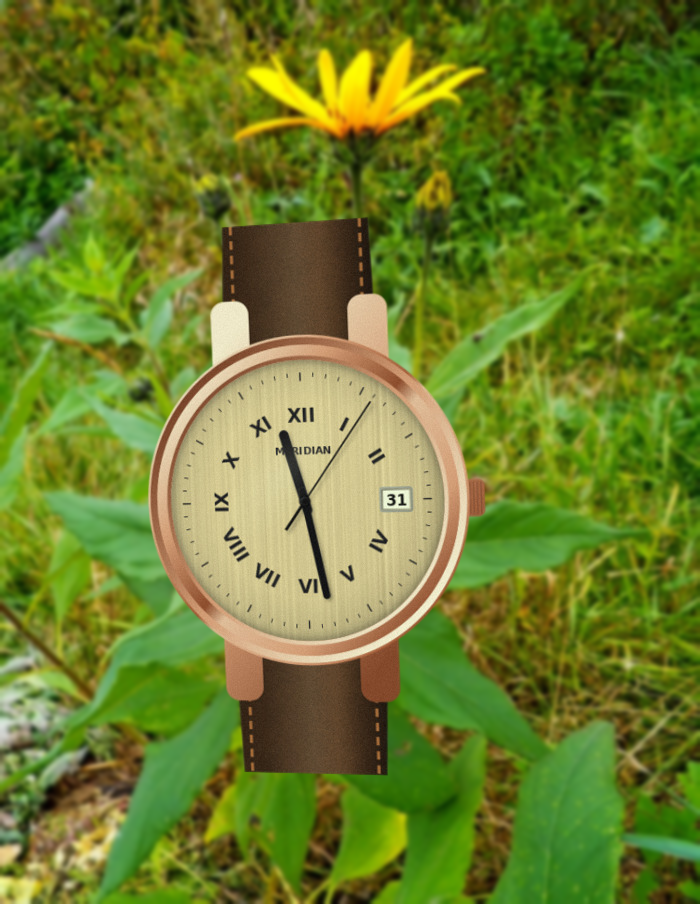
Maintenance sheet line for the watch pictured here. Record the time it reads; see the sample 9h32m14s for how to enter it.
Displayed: 11h28m06s
